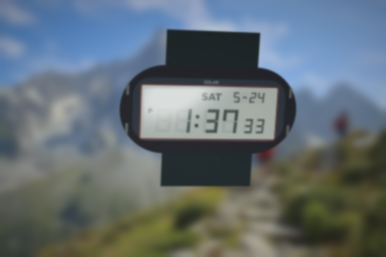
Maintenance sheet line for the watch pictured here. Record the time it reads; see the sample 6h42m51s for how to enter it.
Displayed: 1h37m33s
